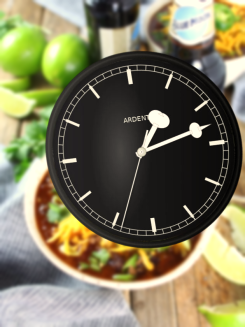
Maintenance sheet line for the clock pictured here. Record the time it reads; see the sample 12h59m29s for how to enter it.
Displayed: 1h12m34s
